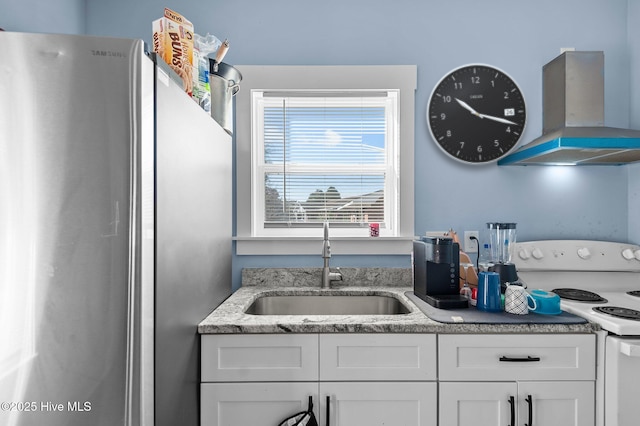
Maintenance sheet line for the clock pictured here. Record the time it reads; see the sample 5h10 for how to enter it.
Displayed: 10h18
